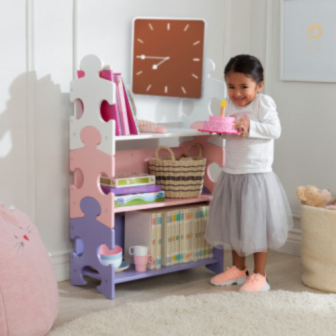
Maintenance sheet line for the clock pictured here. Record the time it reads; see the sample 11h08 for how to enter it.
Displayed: 7h45
